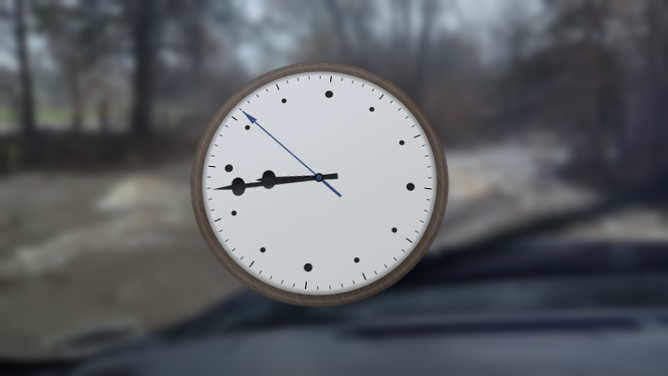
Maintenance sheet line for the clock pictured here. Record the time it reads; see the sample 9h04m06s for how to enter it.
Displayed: 8h42m51s
